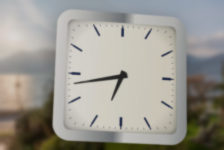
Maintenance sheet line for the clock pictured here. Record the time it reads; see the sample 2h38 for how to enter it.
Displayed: 6h43
